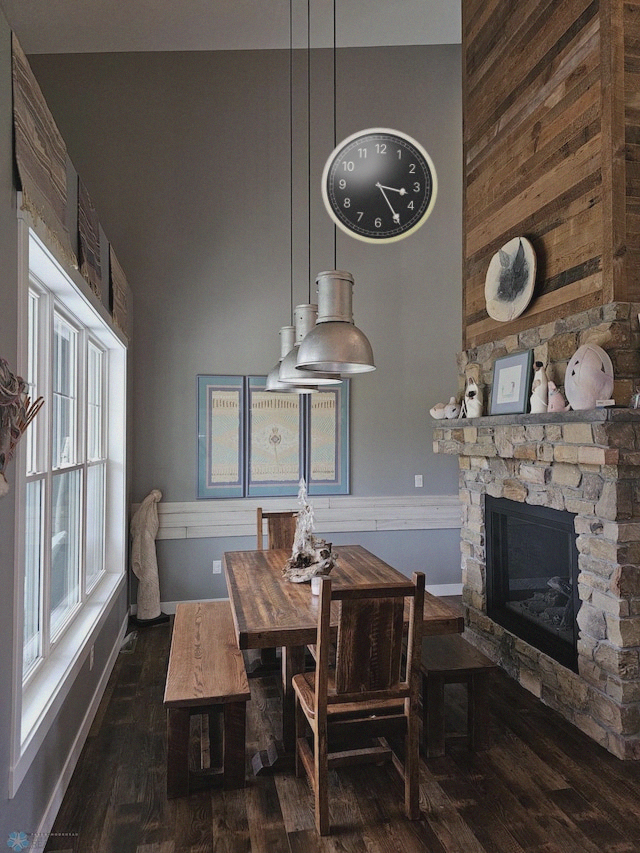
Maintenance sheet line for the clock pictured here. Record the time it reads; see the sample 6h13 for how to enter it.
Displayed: 3h25
